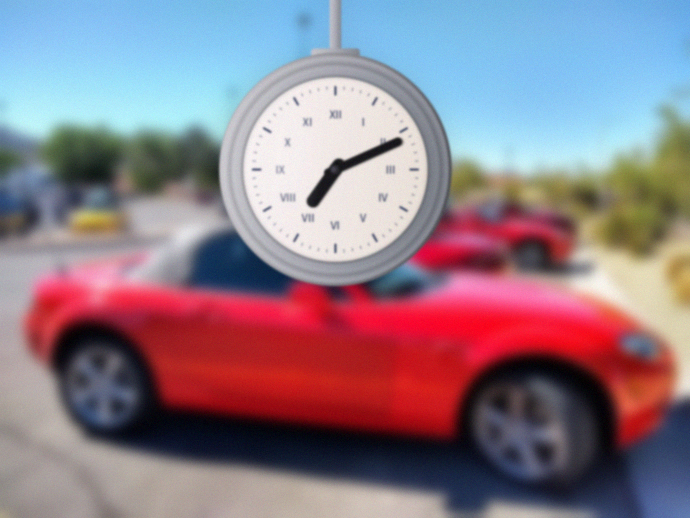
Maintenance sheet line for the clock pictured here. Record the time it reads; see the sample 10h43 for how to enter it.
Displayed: 7h11
